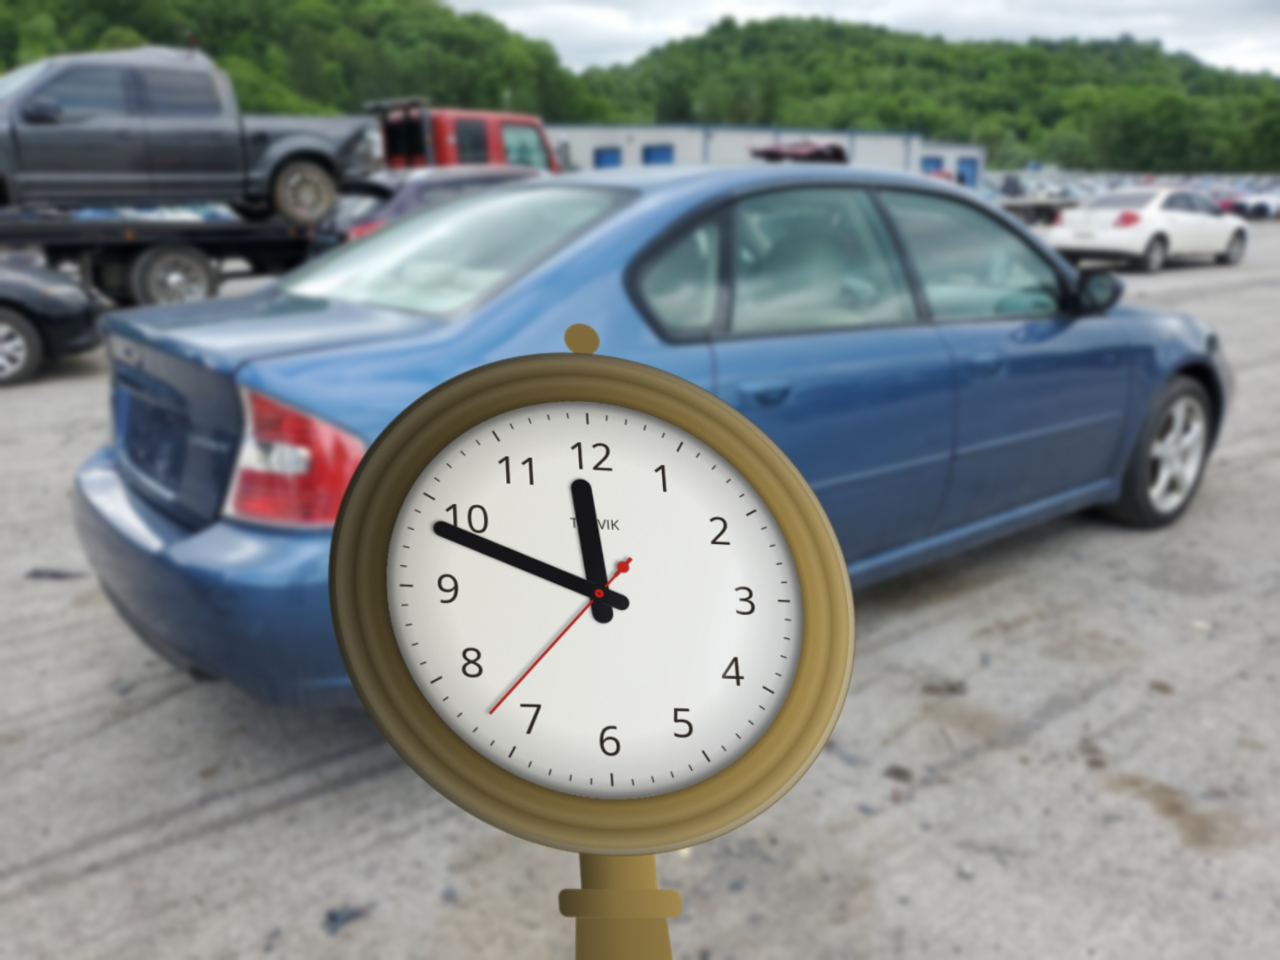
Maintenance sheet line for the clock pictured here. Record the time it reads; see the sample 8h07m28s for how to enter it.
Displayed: 11h48m37s
